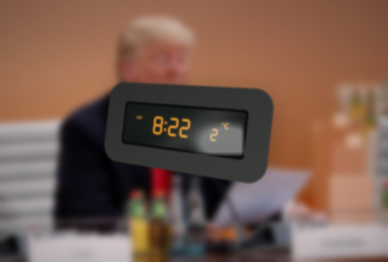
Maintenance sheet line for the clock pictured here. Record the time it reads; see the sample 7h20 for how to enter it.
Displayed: 8h22
